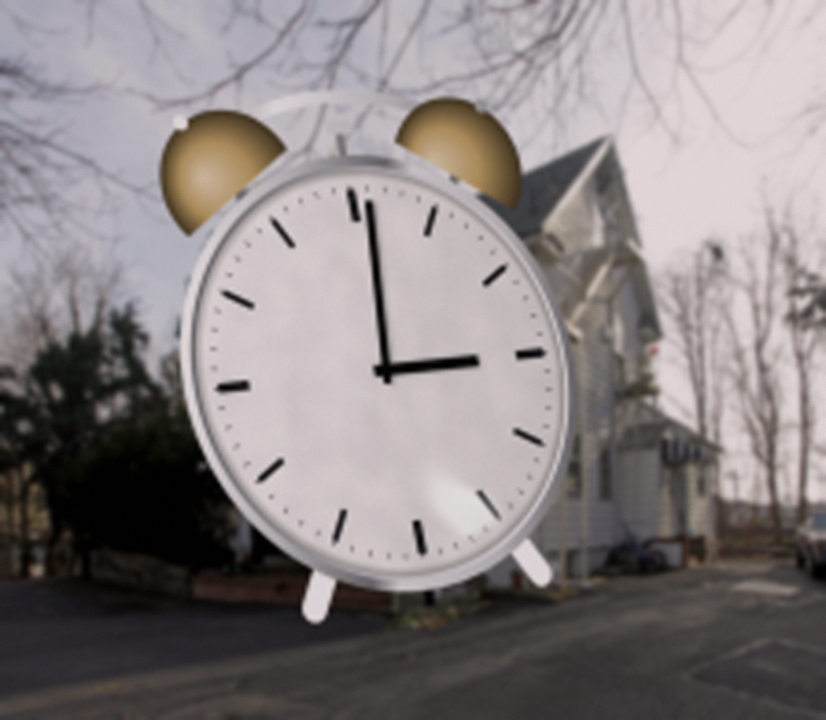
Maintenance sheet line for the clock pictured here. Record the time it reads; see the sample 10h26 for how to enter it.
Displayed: 3h01
